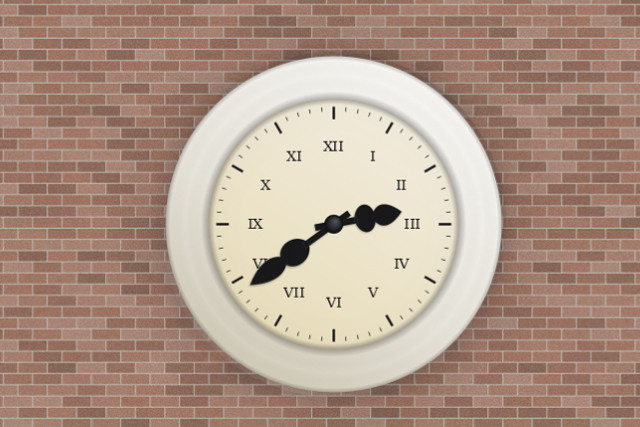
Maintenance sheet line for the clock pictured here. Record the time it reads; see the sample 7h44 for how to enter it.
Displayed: 2h39
